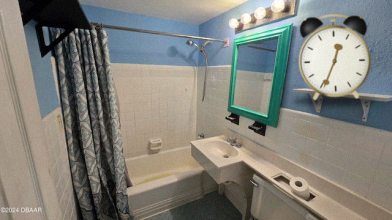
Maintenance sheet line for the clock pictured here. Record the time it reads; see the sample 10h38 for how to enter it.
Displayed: 12h34
